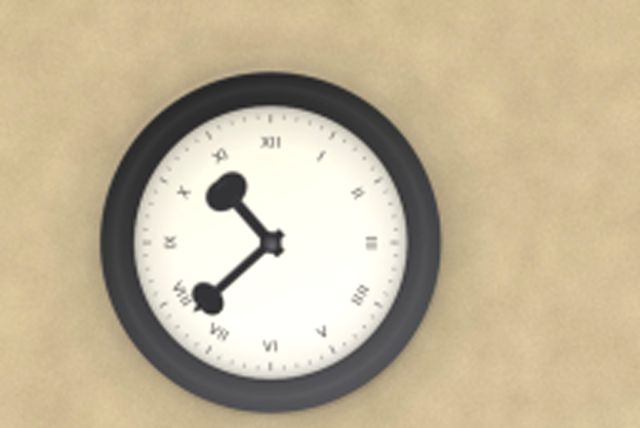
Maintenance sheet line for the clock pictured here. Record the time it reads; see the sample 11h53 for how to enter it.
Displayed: 10h38
